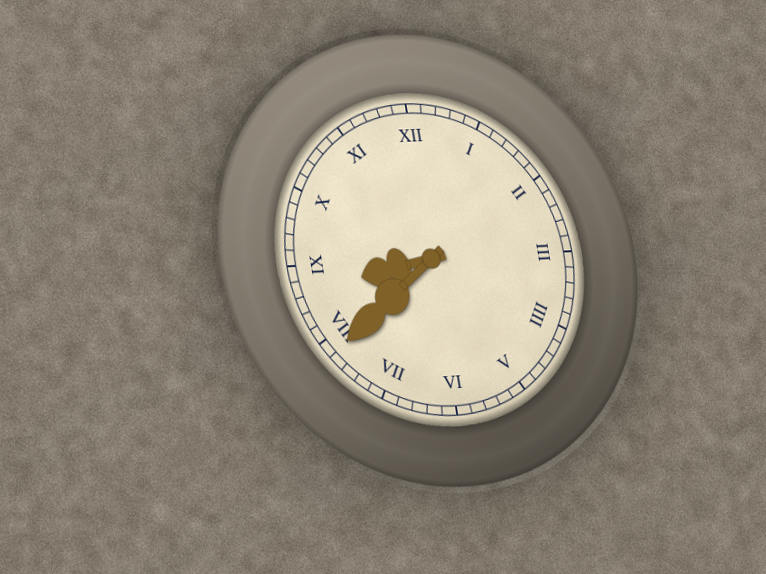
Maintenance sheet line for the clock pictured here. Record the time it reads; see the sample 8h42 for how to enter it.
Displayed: 8h39
